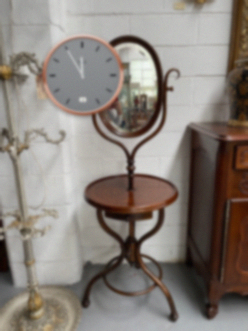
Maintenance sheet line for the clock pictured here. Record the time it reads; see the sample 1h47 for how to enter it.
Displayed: 11h55
